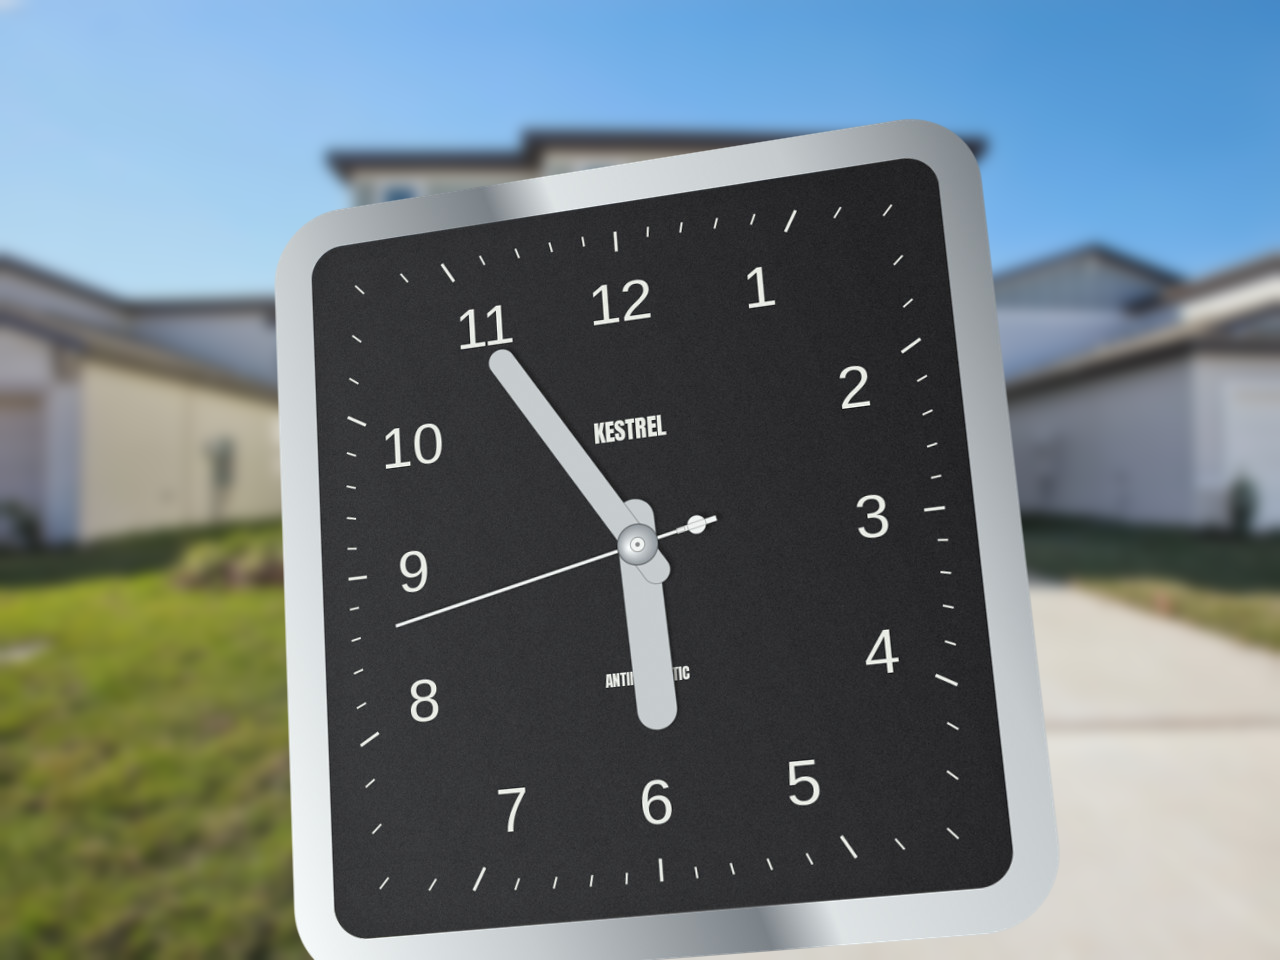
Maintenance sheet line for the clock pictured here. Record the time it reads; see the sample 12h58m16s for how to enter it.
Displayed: 5h54m43s
